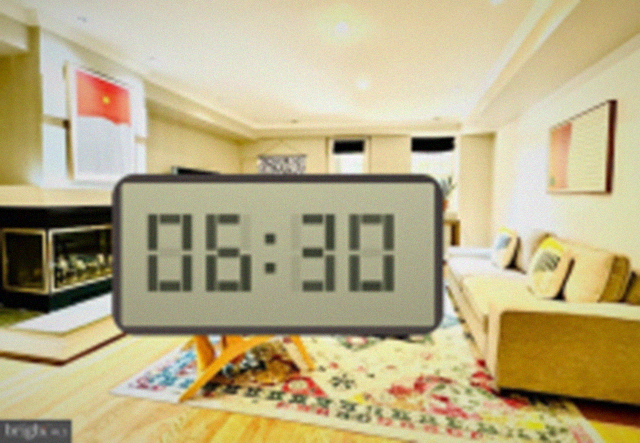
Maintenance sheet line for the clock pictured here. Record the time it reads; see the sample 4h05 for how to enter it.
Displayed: 6h30
